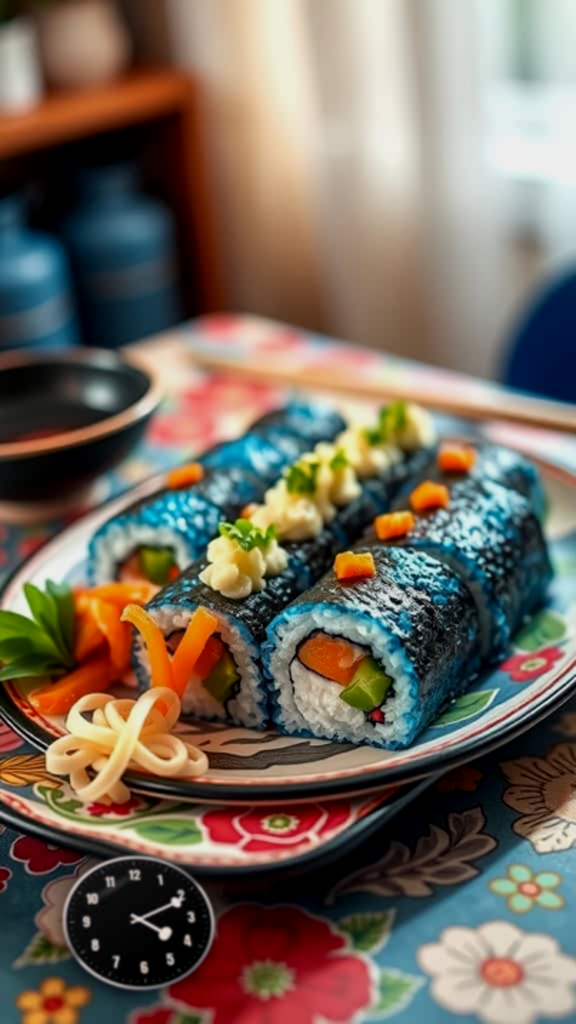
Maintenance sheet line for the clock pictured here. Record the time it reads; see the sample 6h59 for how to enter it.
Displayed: 4h11
